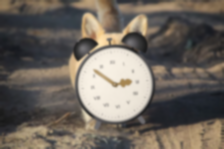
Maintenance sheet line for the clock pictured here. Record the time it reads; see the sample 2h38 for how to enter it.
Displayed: 2h52
